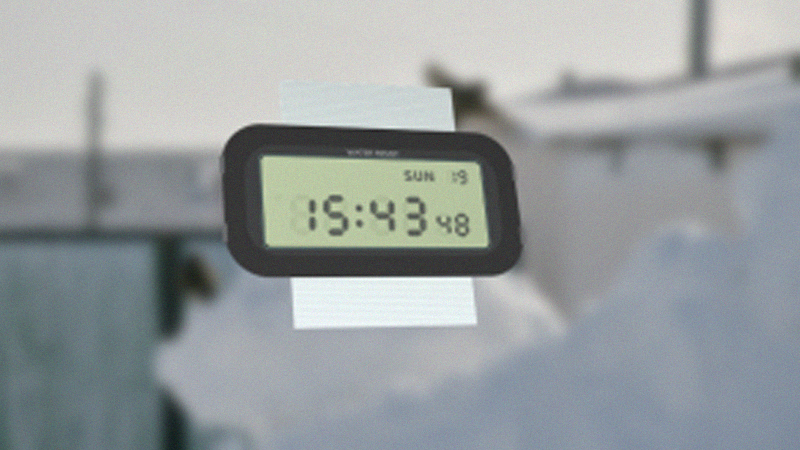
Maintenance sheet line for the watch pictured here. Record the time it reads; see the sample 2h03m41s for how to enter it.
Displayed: 15h43m48s
